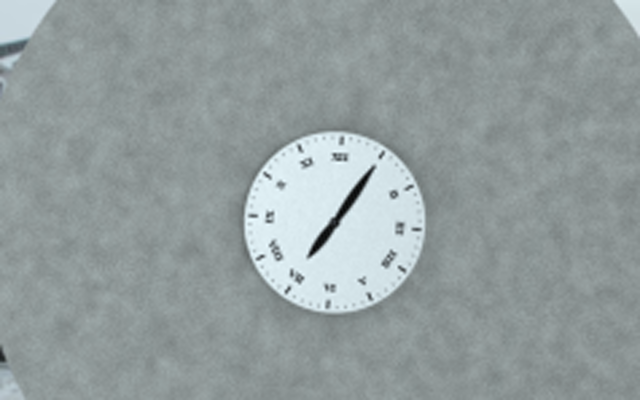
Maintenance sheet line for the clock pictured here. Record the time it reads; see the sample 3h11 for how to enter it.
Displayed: 7h05
